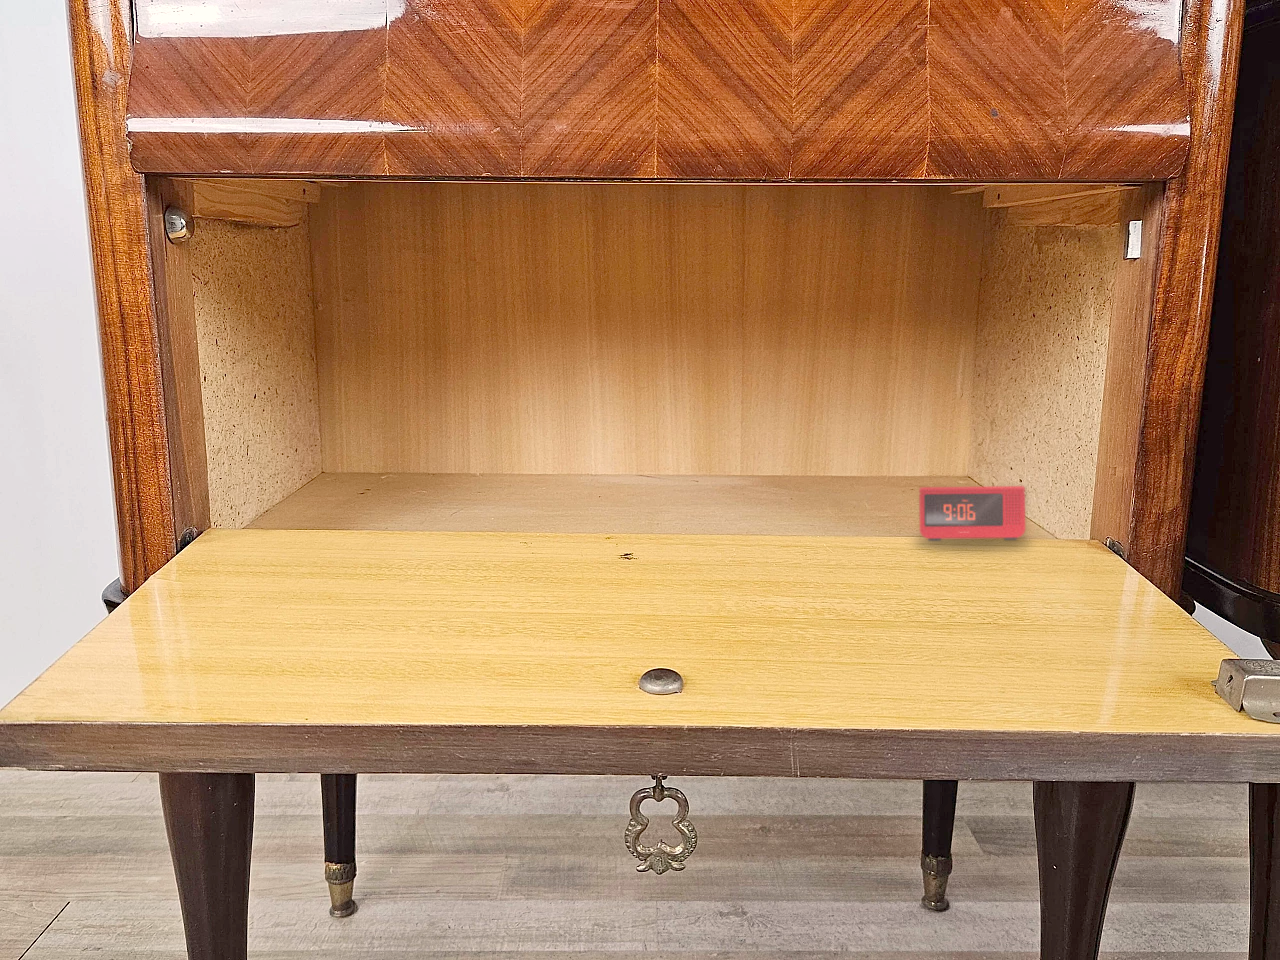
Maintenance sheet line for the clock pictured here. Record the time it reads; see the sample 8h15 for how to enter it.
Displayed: 9h06
